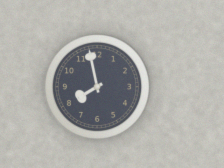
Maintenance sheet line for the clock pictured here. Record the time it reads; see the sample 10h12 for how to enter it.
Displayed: 7h58
